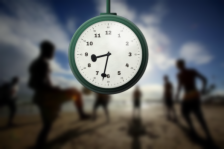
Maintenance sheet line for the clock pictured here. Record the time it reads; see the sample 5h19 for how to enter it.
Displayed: 8h32
